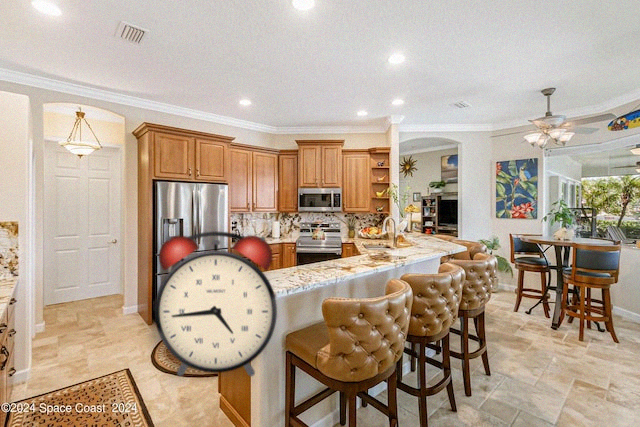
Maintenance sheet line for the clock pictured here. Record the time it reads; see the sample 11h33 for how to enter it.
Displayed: 4h44
